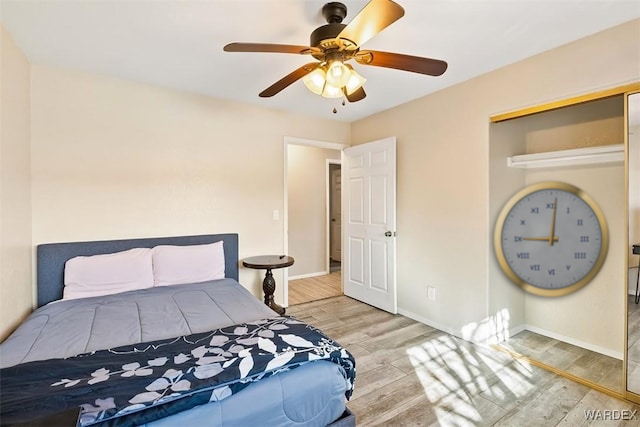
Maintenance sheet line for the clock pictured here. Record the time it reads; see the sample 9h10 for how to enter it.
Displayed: 9h01
